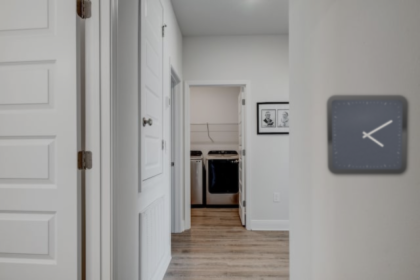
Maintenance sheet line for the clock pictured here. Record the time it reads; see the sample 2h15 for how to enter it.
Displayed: 4h10
